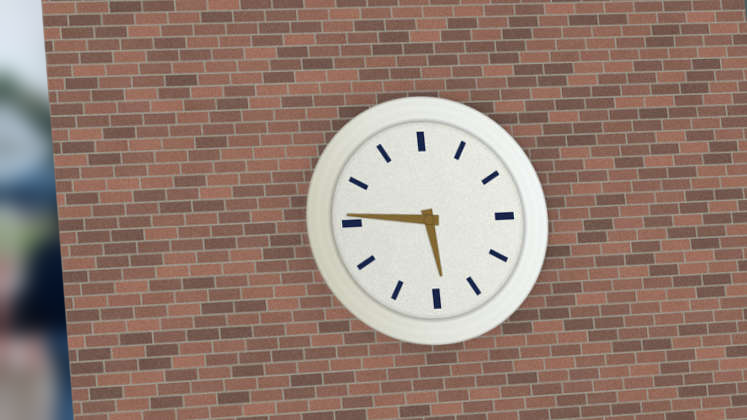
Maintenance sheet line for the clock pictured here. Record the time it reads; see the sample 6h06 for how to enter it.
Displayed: 5h46
